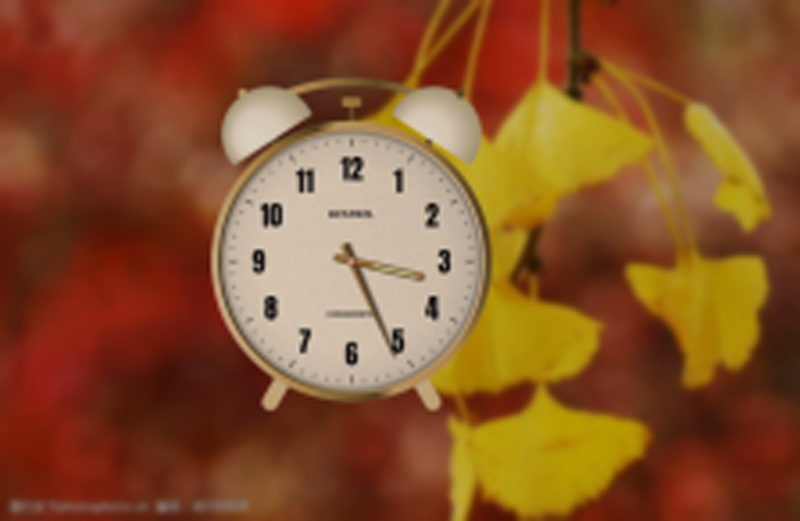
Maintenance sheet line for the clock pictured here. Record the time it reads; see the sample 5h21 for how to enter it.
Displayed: 3h26
